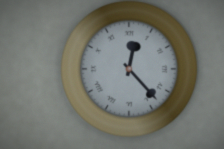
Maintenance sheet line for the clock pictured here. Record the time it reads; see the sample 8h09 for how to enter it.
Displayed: 12h23
